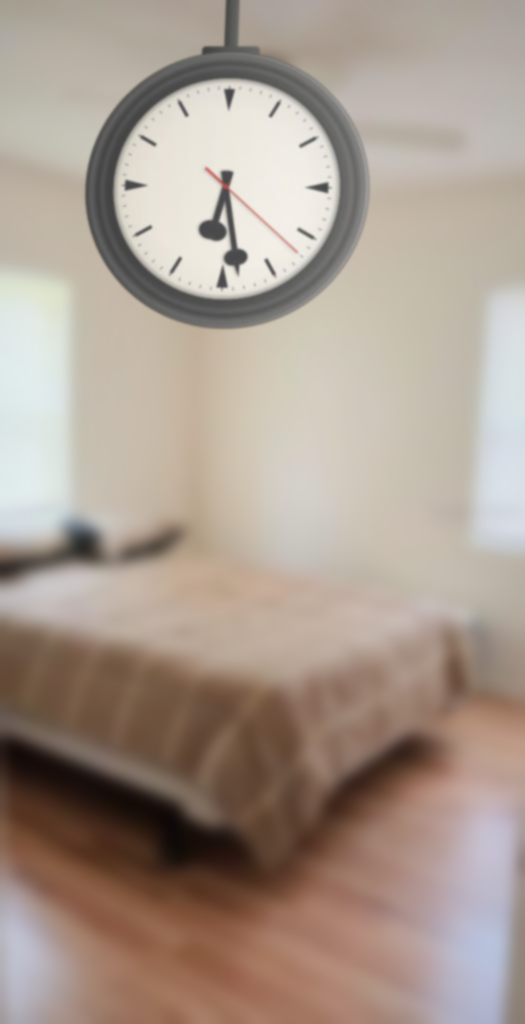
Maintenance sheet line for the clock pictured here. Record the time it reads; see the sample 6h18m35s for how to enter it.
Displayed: 6h28m22s
